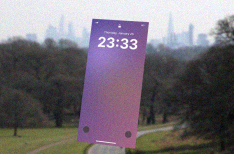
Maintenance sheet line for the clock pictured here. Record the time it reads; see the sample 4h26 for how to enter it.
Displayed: 23h33
